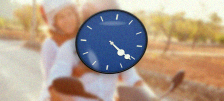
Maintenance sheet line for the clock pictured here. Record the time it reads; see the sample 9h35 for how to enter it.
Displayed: 4h21
